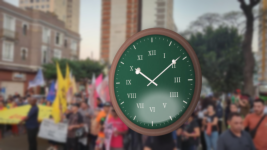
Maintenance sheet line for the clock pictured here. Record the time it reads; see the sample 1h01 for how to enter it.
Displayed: 10h09
